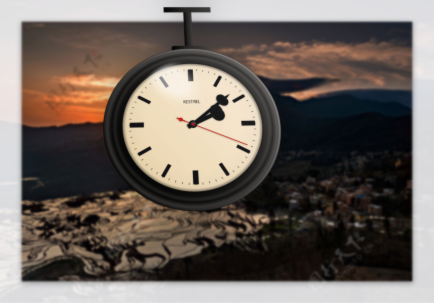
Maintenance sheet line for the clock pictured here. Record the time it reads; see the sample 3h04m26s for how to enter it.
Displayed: 2h08m19s
